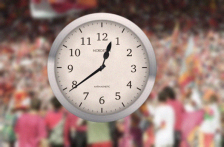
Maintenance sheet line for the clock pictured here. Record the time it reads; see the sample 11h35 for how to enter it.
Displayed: 12h39
